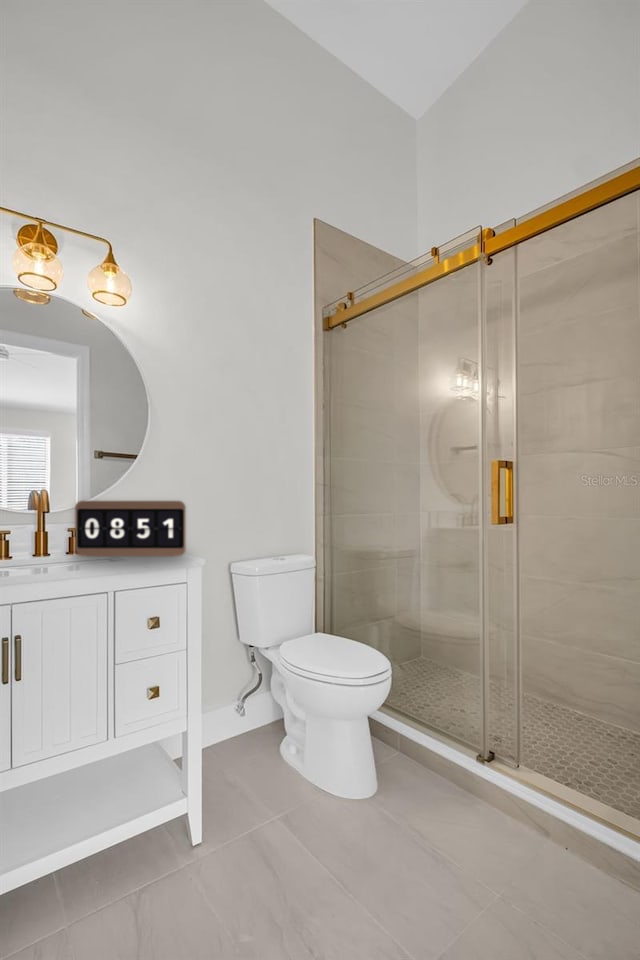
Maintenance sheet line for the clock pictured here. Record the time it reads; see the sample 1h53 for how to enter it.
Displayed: 8h51
